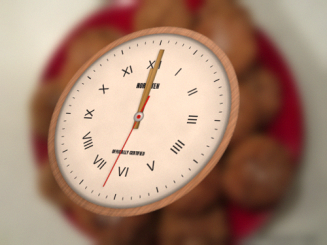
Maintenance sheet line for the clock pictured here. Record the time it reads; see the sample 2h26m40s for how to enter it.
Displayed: 12h00m32s
